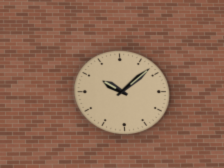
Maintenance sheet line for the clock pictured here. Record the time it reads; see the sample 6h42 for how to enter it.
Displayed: 10h08
